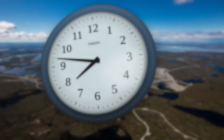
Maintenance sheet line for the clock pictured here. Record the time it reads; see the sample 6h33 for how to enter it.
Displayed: 7h47
